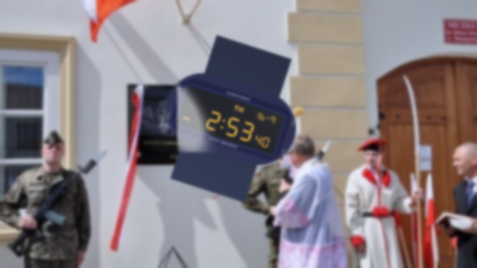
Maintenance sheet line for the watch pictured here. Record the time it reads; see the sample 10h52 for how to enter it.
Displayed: 2h53
